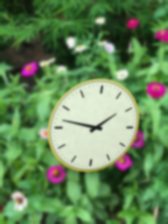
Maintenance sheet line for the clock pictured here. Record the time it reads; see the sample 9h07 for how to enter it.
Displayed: 1h47
